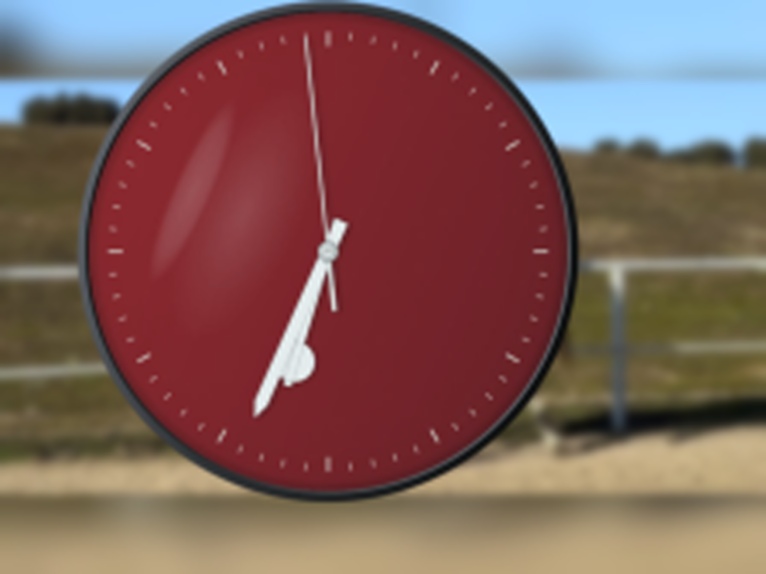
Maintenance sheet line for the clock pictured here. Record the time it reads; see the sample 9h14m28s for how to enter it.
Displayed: 6h33m59s
